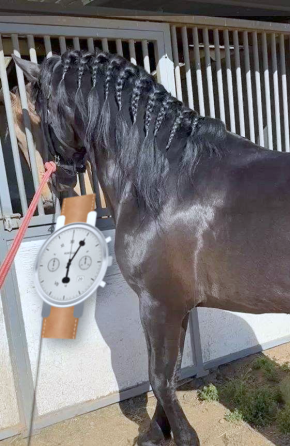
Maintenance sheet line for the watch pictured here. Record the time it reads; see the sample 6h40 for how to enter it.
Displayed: 6h05
